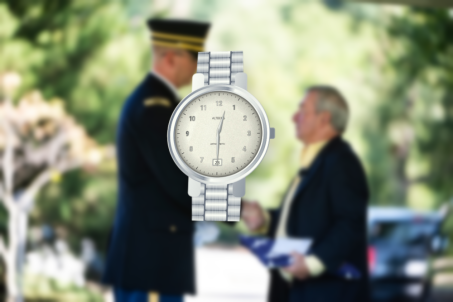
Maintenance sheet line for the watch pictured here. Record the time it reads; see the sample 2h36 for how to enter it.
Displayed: 12h30
